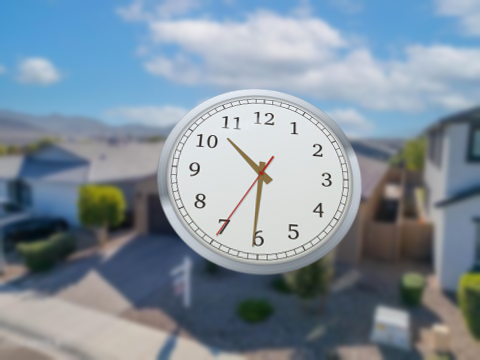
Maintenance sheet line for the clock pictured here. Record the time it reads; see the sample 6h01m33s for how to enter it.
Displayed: 10h30m35s
